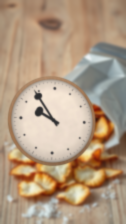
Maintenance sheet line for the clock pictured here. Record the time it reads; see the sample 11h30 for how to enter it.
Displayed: 9h54
